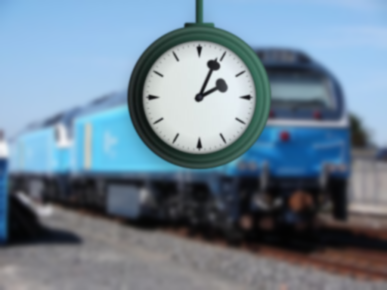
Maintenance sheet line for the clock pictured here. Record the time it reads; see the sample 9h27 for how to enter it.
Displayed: 2h04
